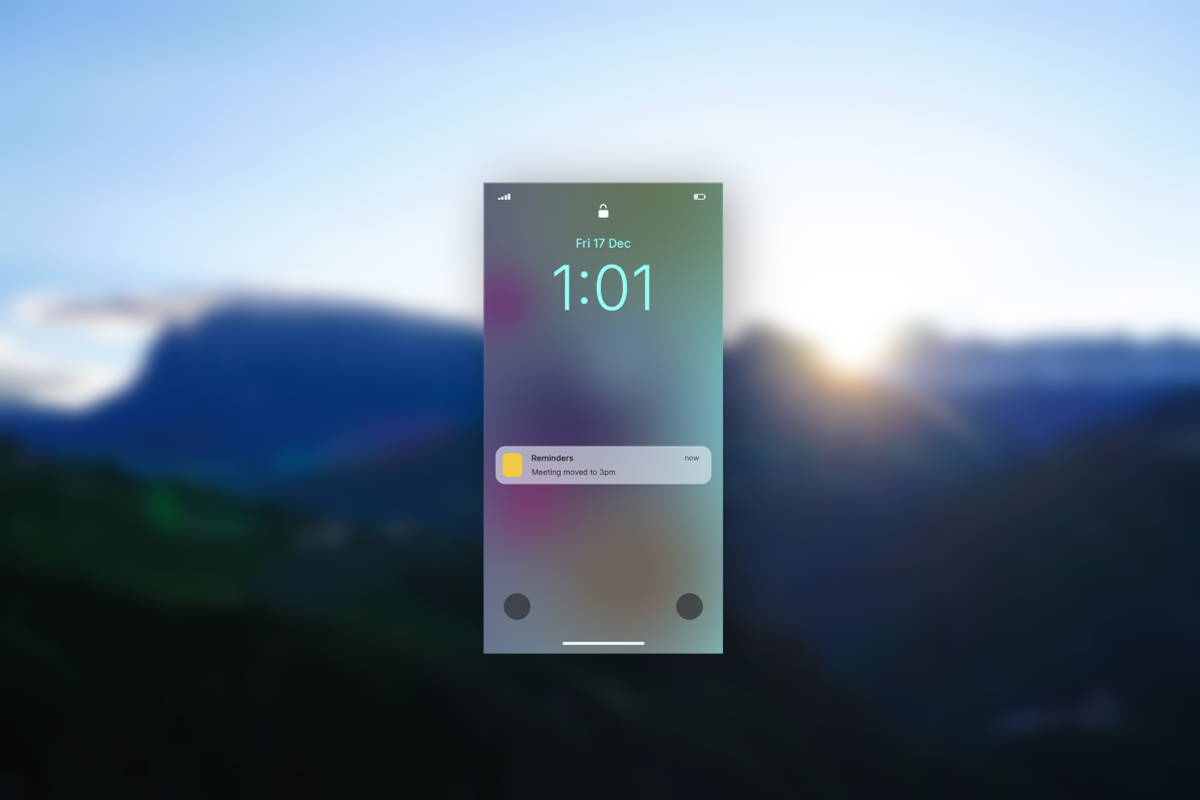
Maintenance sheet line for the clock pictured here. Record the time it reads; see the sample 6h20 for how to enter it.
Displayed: 1h01
